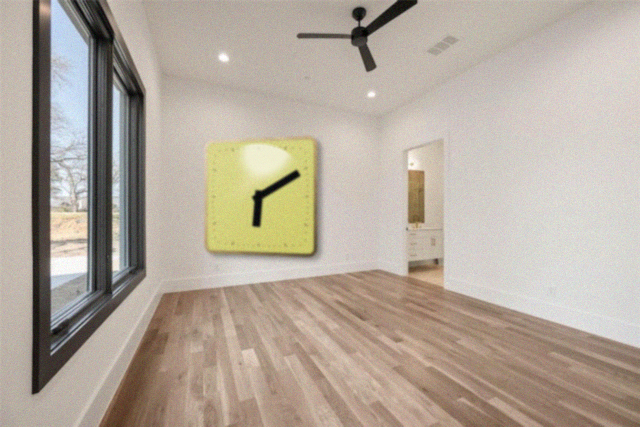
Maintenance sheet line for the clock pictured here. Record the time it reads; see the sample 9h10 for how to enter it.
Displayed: 6h10
